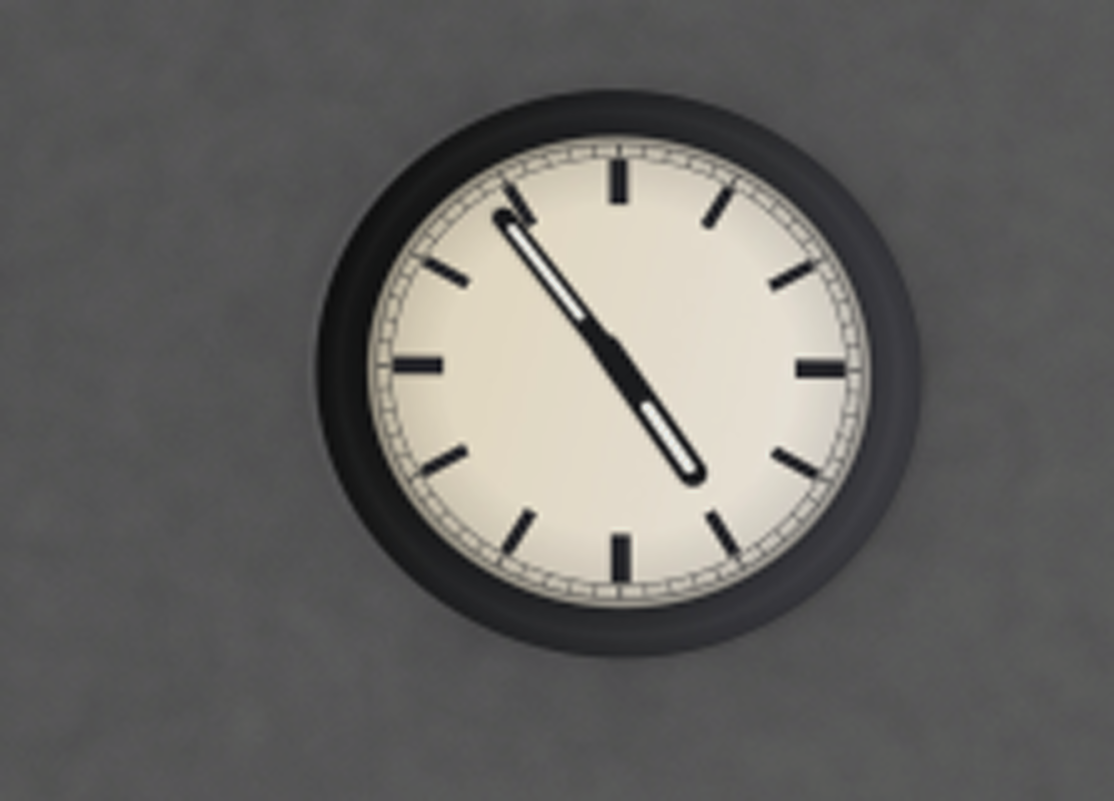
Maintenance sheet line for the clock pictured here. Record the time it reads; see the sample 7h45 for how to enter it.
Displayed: 4h54
